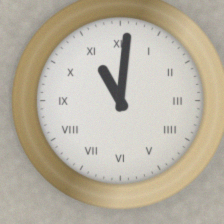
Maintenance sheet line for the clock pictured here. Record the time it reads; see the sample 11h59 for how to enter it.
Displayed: 11h01
